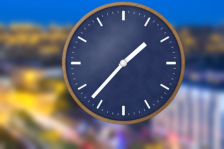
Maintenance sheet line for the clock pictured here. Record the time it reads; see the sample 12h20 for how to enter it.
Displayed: 1h37
